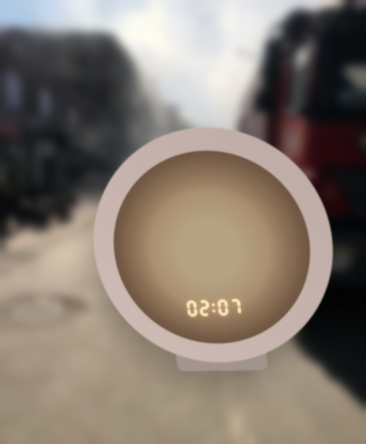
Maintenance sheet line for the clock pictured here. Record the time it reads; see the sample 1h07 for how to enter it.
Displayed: 2h07
